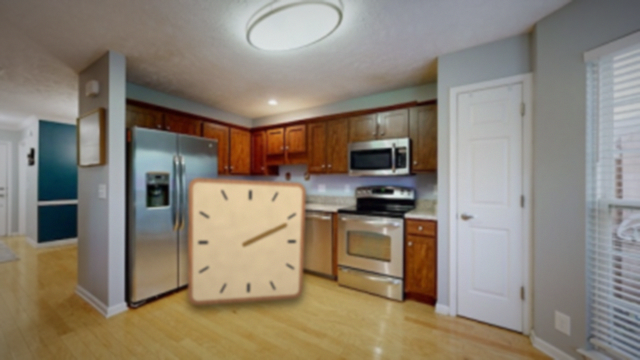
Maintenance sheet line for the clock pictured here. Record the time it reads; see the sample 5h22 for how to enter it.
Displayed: 2h11
